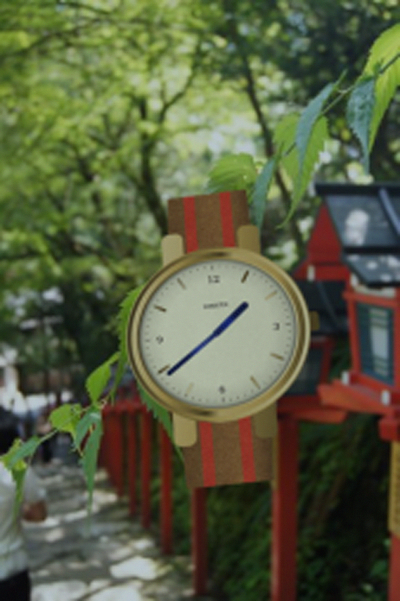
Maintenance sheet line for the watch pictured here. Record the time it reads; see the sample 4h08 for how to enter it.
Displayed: 1h39
